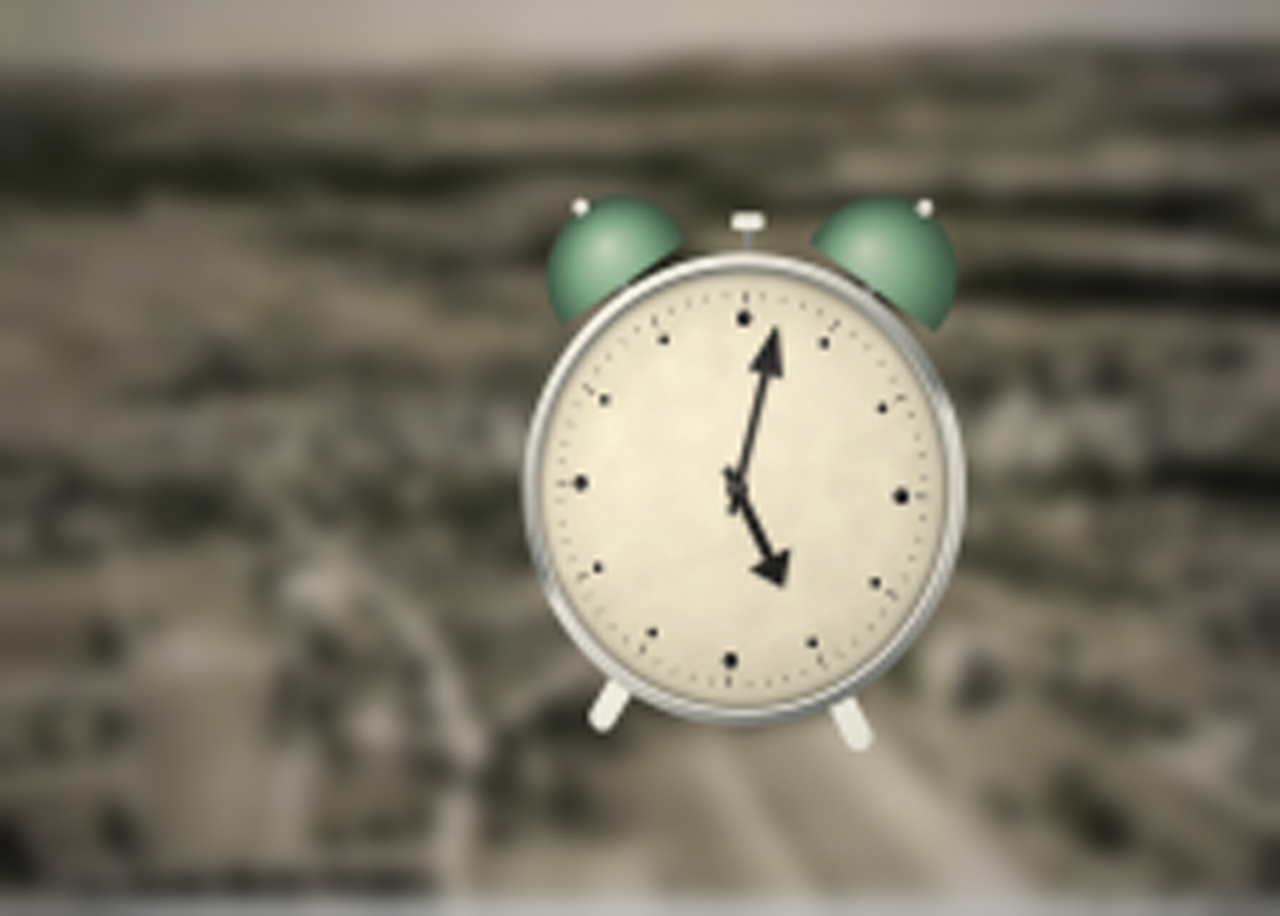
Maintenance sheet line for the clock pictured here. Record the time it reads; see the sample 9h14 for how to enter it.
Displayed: 5h02
